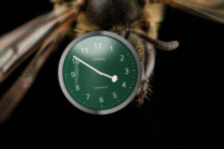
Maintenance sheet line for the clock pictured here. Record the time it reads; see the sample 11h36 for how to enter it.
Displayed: 3h51
